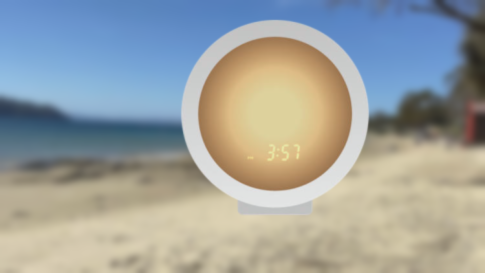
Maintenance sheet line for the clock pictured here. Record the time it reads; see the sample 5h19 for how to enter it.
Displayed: 3h57
